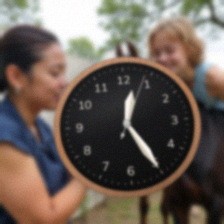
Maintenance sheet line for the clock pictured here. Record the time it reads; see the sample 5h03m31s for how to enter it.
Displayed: 12h25m04s
